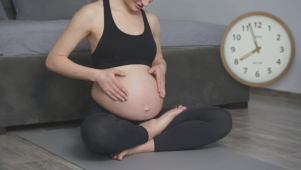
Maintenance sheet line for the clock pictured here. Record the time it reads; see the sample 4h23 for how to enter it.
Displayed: 7h57
